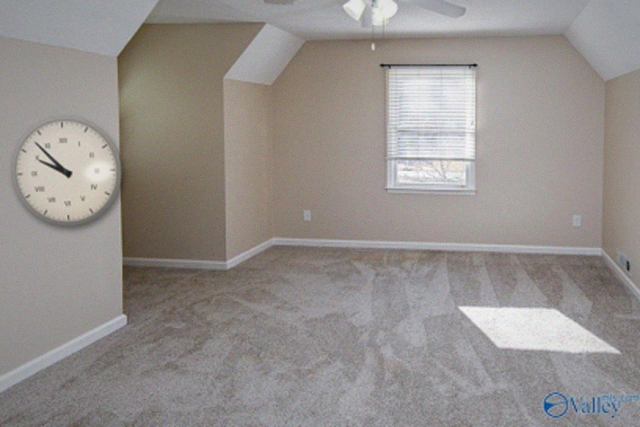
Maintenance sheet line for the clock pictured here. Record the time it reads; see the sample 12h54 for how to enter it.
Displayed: 9h53
